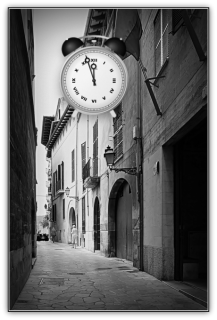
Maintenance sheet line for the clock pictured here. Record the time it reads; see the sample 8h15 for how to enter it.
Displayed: 11h57
